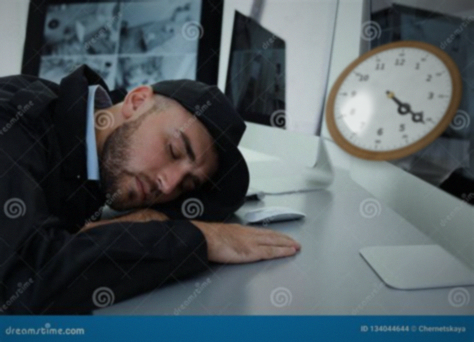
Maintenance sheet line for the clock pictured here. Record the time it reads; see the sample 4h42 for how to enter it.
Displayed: 4h21
